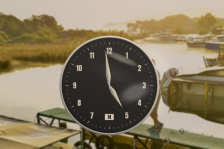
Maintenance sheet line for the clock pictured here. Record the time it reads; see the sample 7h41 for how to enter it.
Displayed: 4h59
